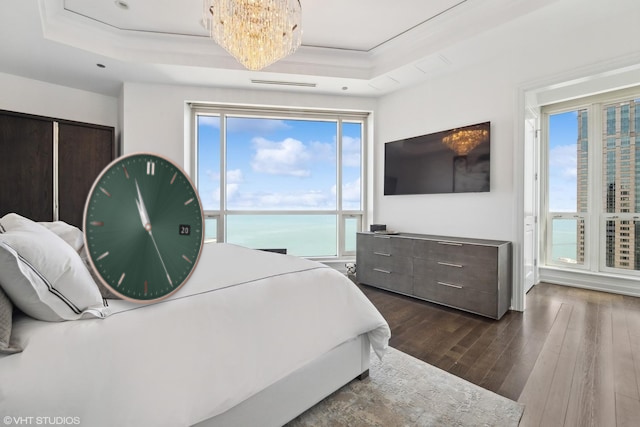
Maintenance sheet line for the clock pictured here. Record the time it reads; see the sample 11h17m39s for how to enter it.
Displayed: 10h56m25s
